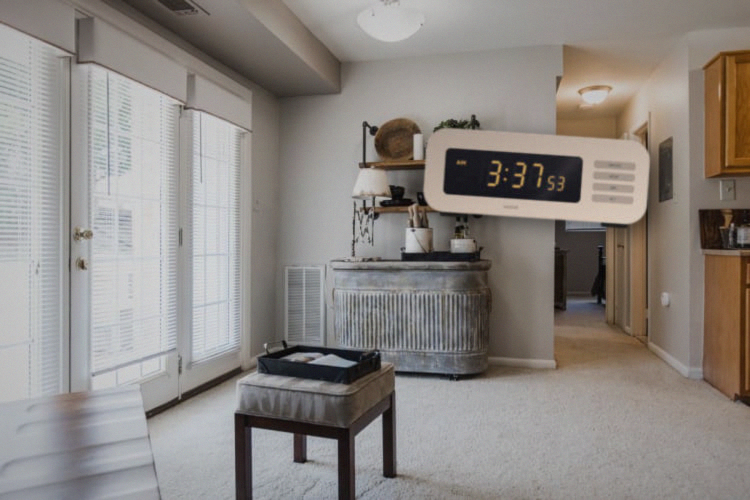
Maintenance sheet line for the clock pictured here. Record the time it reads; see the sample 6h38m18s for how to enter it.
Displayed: 3h37m53s
